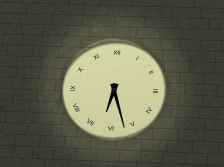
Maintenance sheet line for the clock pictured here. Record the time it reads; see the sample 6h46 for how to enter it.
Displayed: 6h27
